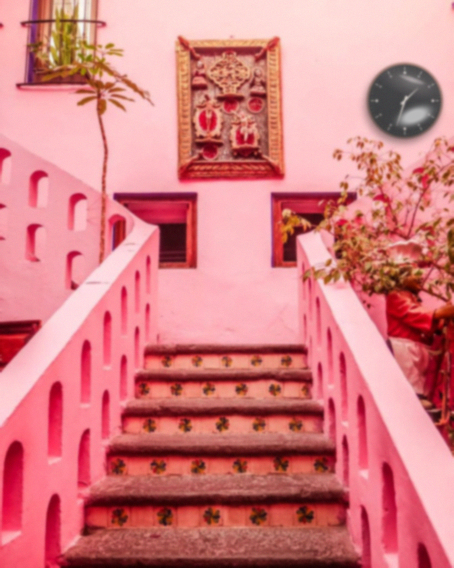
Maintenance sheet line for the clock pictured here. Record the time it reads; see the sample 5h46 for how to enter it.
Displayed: 1h33
